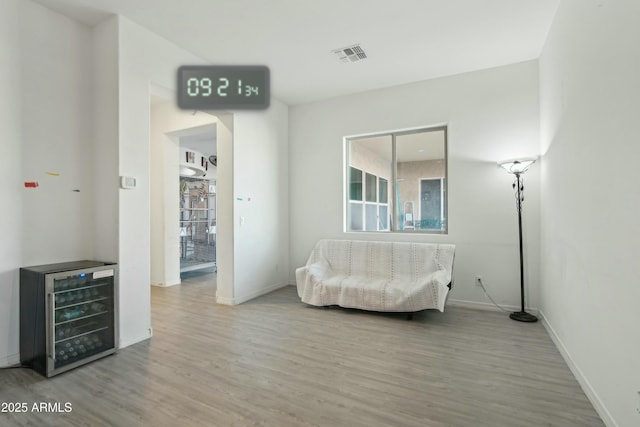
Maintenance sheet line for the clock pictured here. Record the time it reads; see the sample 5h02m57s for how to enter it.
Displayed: 9h21m34s
